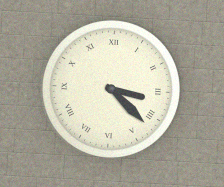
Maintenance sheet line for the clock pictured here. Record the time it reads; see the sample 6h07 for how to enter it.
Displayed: 3h22
